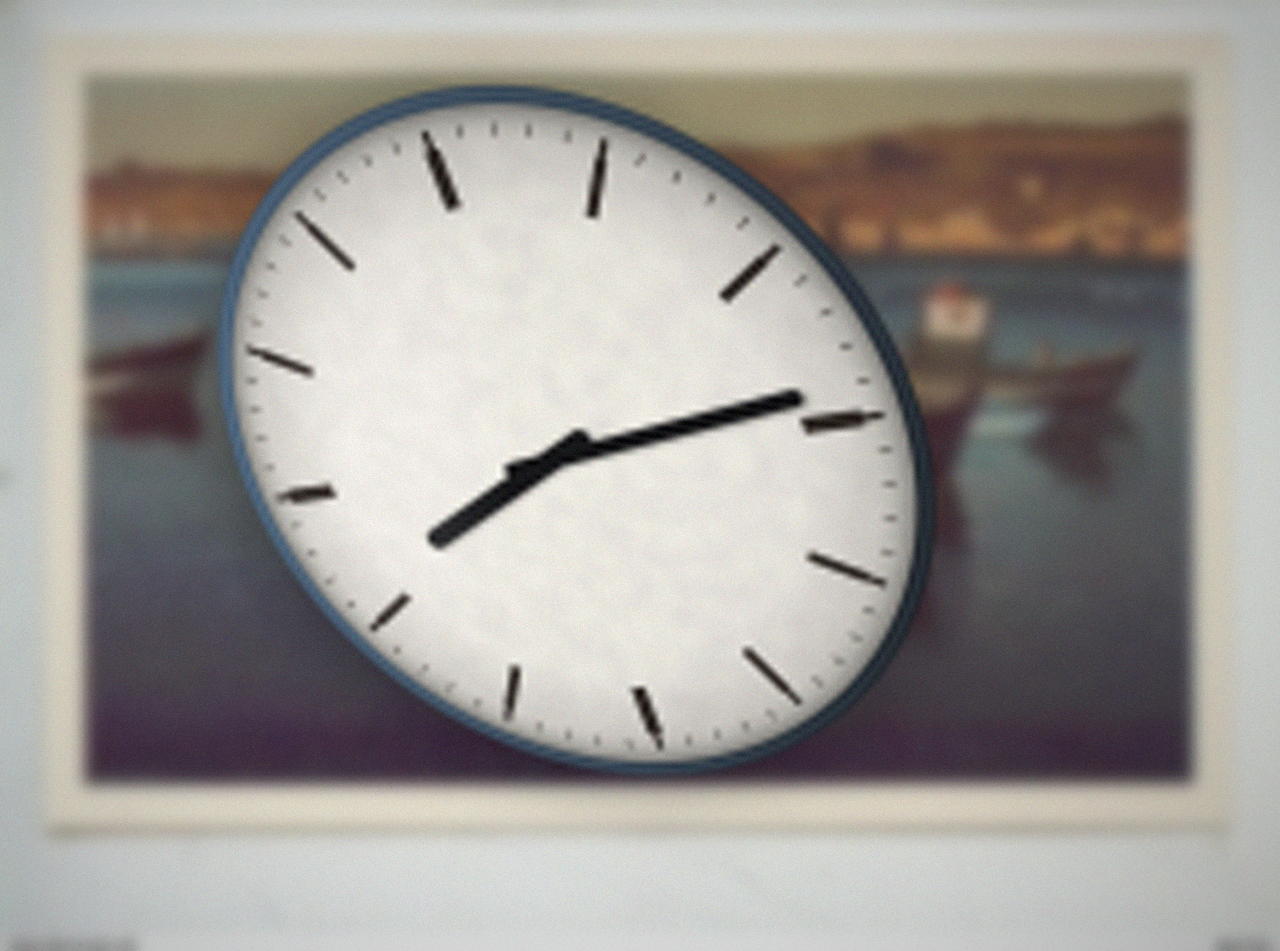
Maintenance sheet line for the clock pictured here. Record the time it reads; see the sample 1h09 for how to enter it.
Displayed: 8h14
